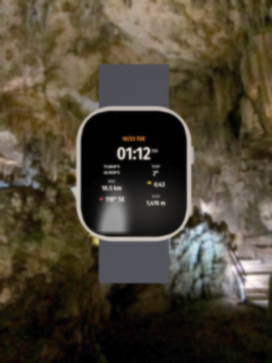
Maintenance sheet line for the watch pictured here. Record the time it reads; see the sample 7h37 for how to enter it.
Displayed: 1h12
